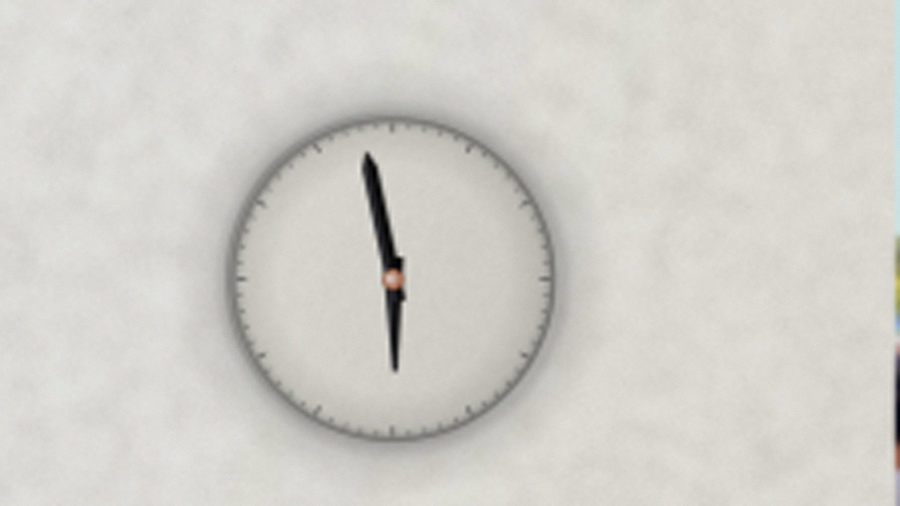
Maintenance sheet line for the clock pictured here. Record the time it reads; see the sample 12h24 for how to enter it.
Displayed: 5h58
